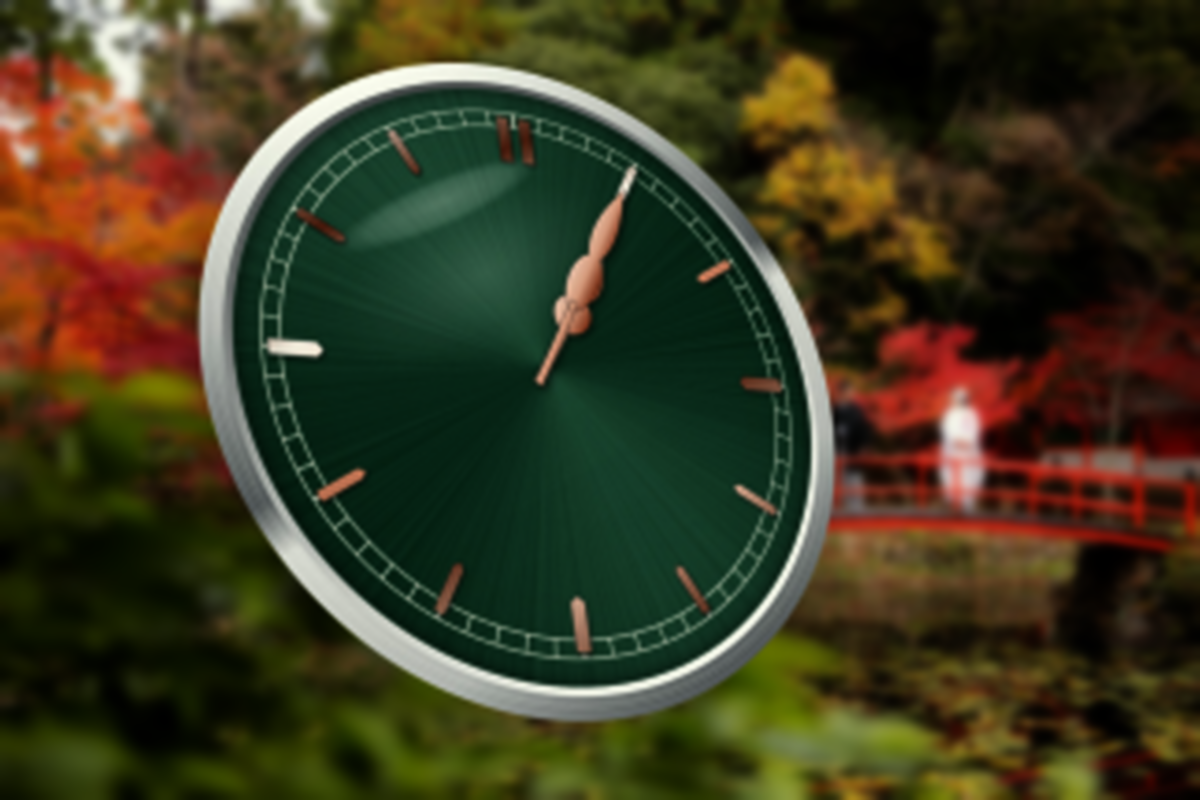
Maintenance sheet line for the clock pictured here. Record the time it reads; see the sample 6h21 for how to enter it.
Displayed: 1h05
